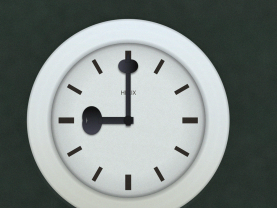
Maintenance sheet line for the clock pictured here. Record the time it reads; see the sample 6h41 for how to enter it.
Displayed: 9h00
